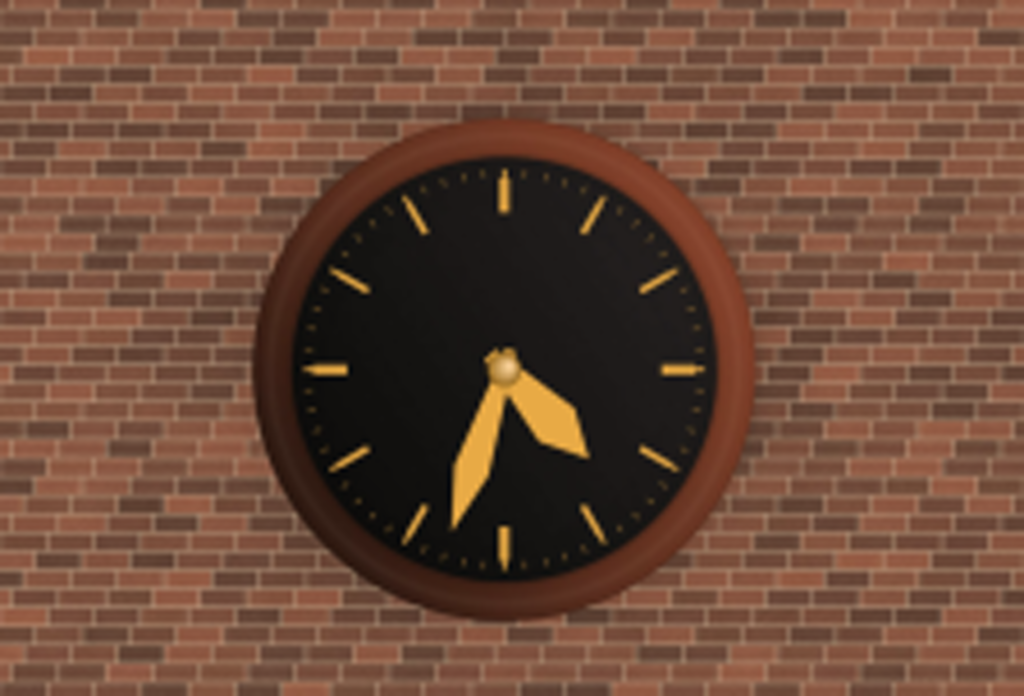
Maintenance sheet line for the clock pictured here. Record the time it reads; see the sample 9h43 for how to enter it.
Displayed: 4h33
